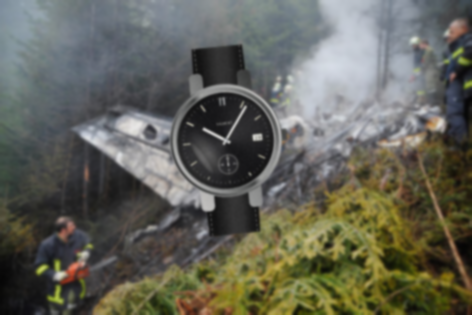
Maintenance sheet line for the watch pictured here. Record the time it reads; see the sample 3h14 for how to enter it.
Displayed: 10h06
